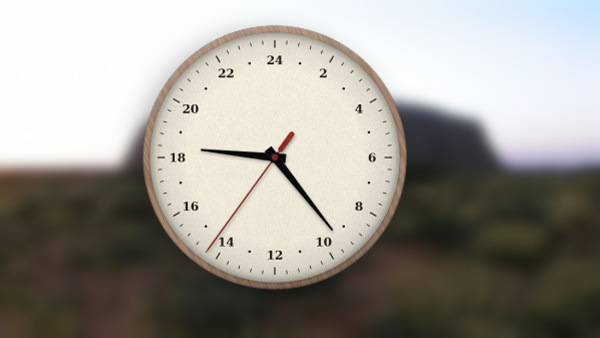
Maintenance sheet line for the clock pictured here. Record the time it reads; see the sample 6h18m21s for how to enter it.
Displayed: 18h23m36s
